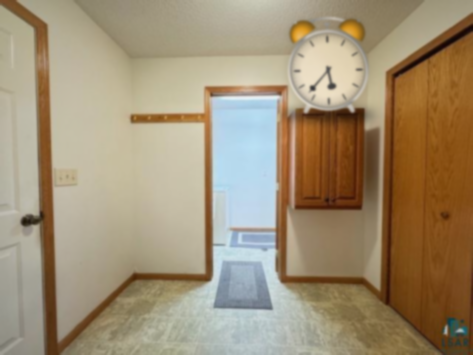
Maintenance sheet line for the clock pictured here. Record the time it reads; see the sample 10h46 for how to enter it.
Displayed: 5h37
